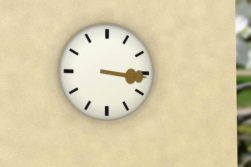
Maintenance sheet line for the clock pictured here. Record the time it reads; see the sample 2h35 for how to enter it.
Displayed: 3h16
